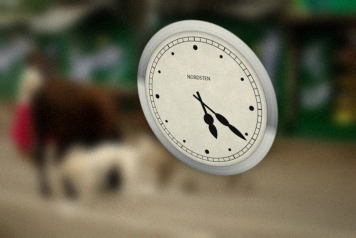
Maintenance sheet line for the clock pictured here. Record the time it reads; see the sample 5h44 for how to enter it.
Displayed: 5h21
